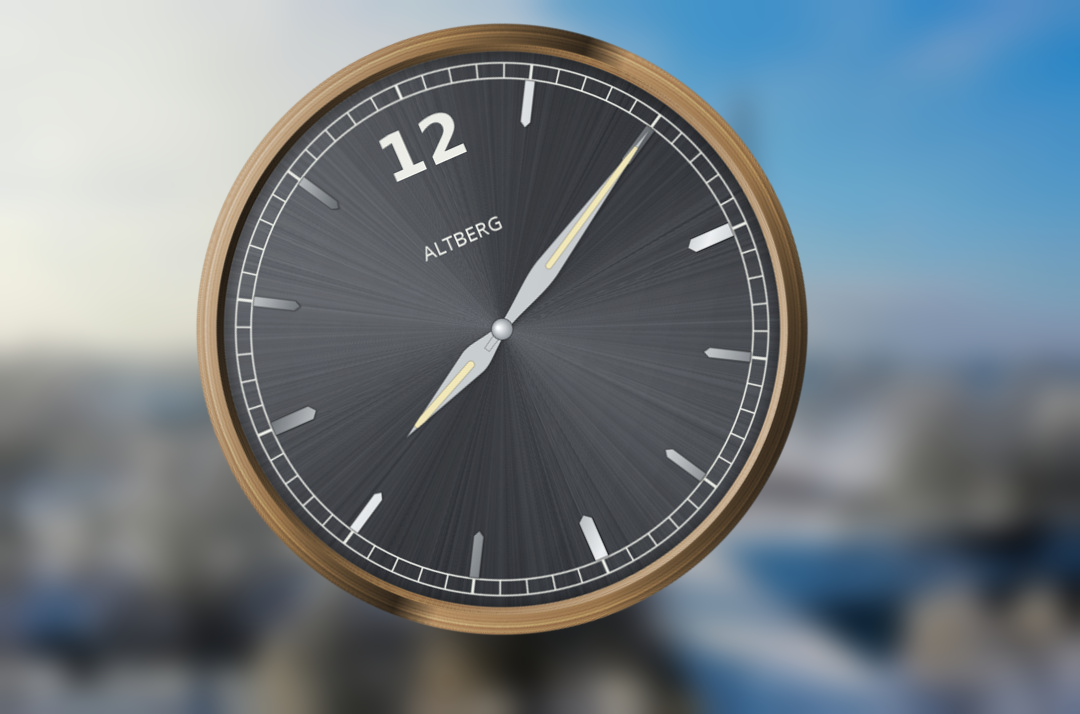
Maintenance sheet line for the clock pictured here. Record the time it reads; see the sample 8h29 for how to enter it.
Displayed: 8h10
